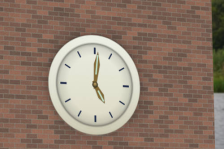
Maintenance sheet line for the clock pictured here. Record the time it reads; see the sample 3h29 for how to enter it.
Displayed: 5h01
